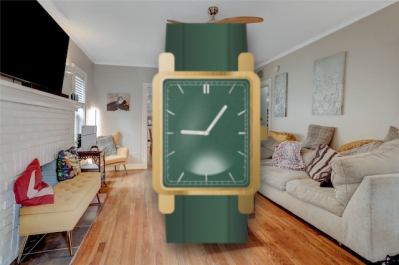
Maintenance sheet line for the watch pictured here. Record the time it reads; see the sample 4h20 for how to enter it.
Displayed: 9h06
